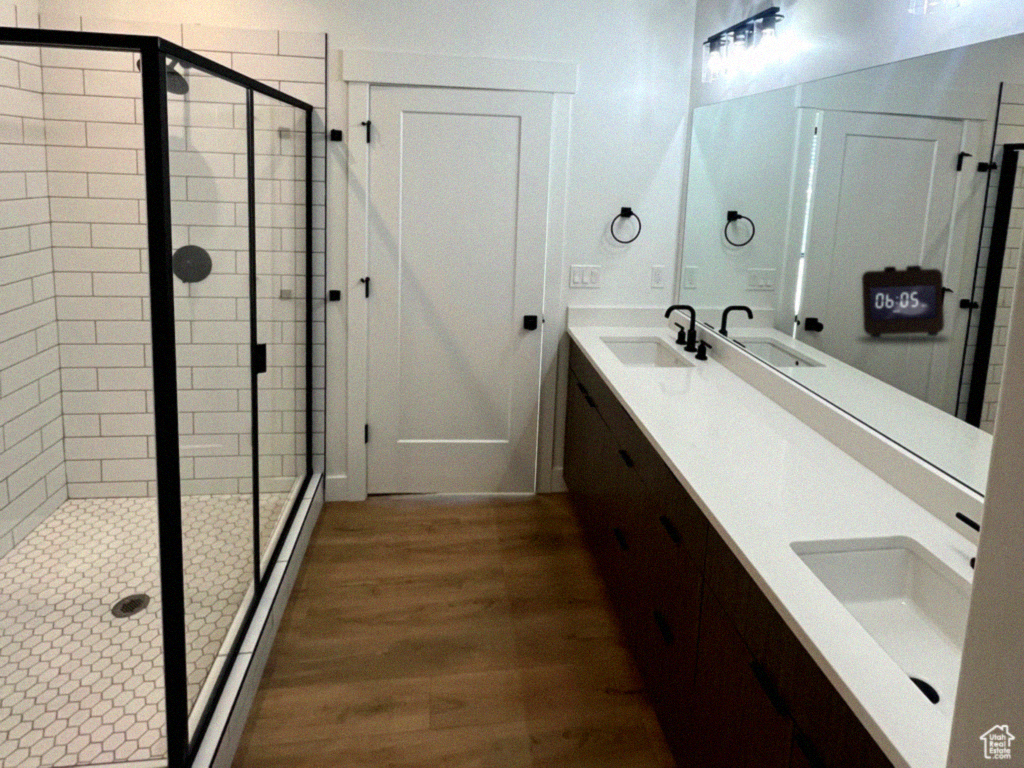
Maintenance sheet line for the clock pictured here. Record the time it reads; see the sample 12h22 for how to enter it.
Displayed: 6h05
